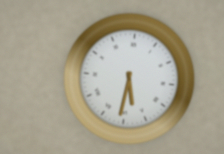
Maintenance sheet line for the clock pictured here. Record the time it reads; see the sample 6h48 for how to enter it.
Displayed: 5h31
